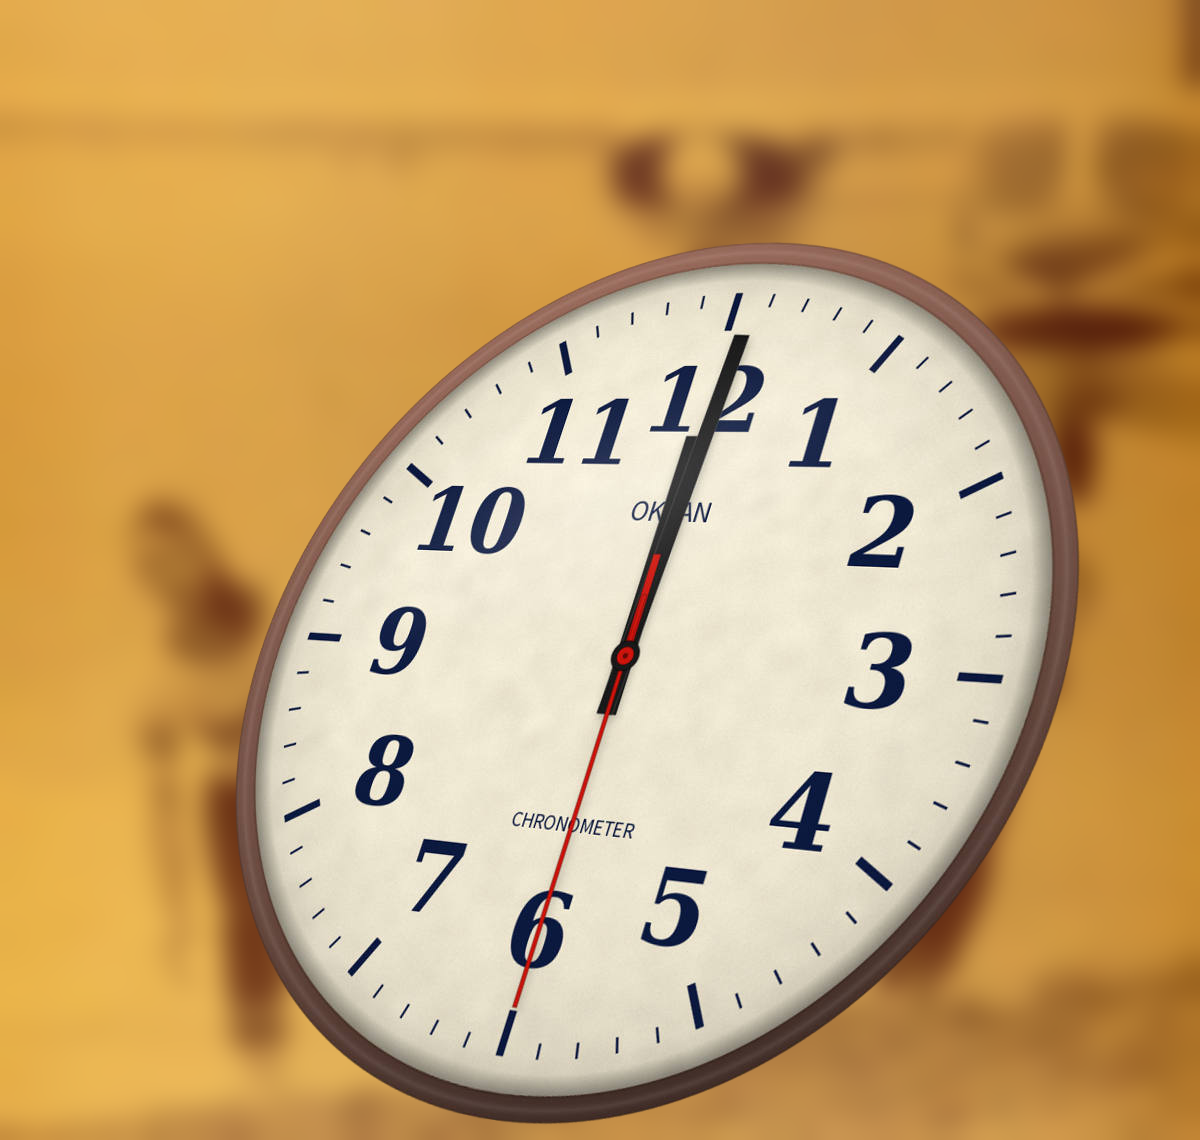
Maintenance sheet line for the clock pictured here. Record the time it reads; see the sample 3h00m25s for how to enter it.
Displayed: 12h00m30s
